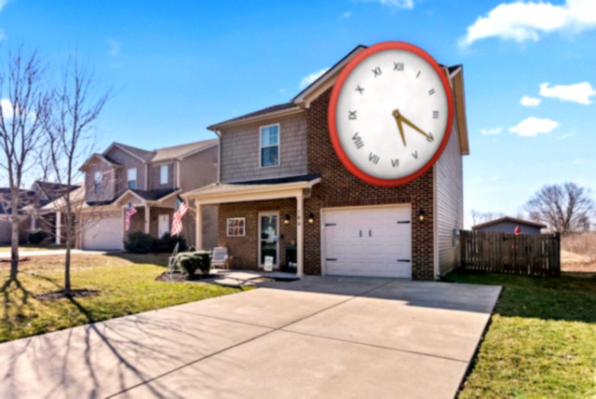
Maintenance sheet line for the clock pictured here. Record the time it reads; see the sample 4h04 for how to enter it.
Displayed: 5h20
